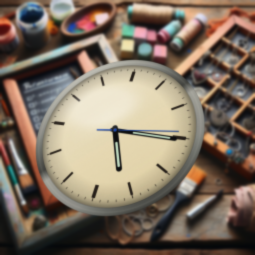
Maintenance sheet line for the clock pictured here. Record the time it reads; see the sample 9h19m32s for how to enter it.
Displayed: 5h15m14s
